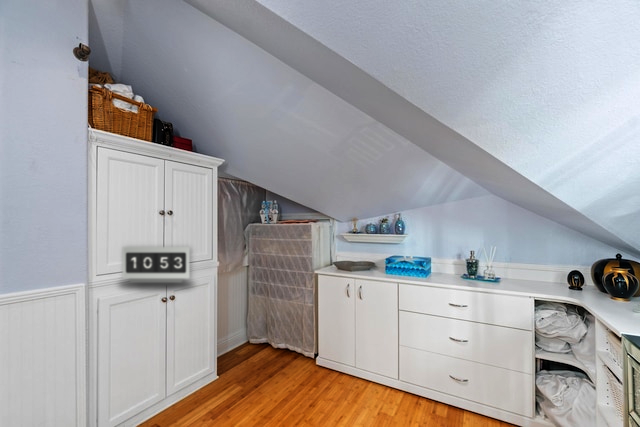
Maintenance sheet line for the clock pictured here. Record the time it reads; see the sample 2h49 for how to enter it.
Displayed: 10h53
